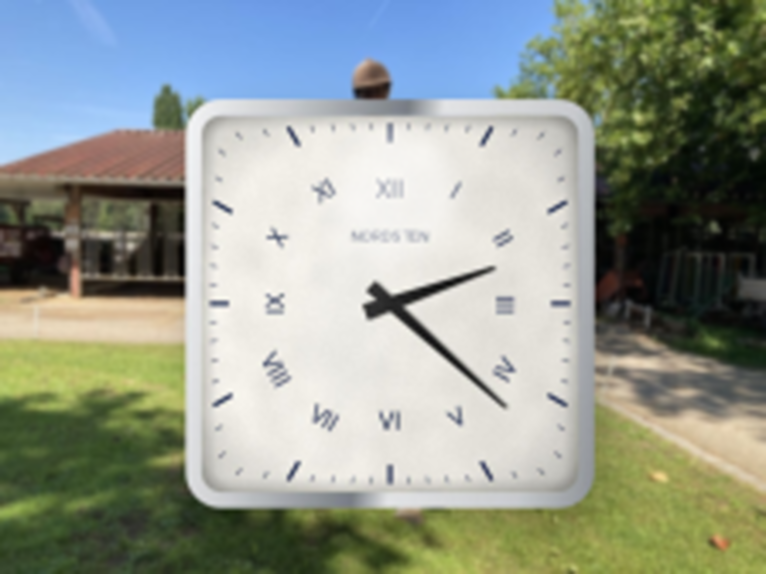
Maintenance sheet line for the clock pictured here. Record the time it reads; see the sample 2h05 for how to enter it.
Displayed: 2h22
